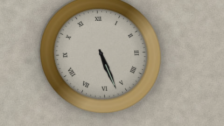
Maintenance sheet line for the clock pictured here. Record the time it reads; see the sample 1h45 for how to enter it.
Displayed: 5h27
